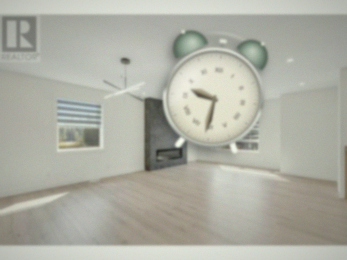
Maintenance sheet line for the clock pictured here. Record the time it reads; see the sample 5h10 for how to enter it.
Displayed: 9h31
